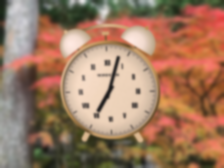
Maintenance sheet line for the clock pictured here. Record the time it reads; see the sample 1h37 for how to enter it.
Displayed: 7h03
